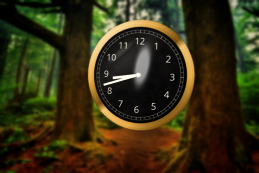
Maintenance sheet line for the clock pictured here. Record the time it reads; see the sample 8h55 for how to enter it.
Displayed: 8h42
